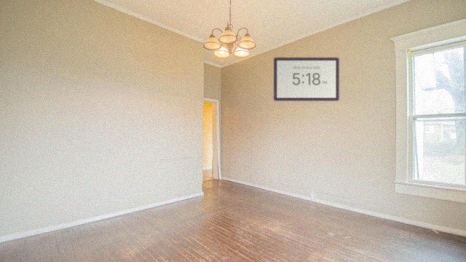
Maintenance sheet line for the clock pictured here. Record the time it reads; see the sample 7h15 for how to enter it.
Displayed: 5h18
